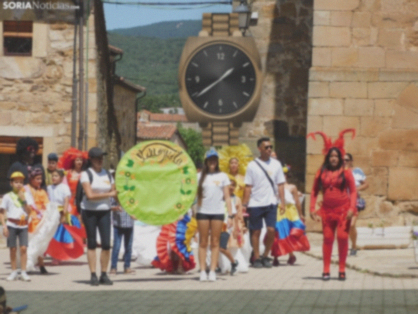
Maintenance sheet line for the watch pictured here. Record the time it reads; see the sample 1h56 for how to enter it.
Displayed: 1h39
